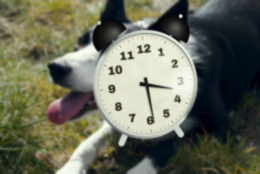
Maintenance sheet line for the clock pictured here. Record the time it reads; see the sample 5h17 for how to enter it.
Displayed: 3h29
